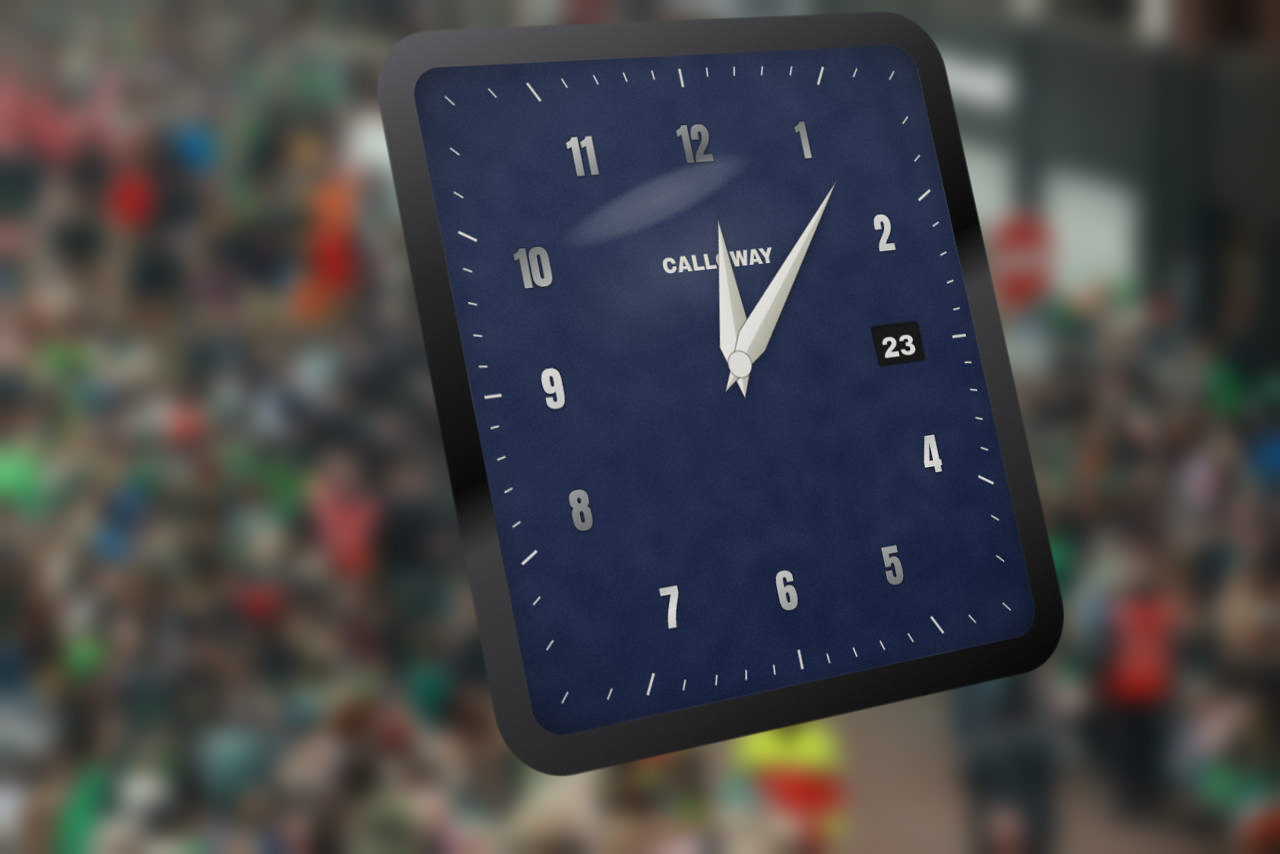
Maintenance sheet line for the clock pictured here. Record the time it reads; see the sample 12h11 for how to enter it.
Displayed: 12h07
